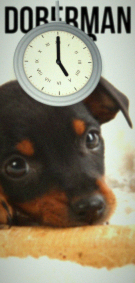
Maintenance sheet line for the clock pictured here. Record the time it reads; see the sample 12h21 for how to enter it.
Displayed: 5h00
